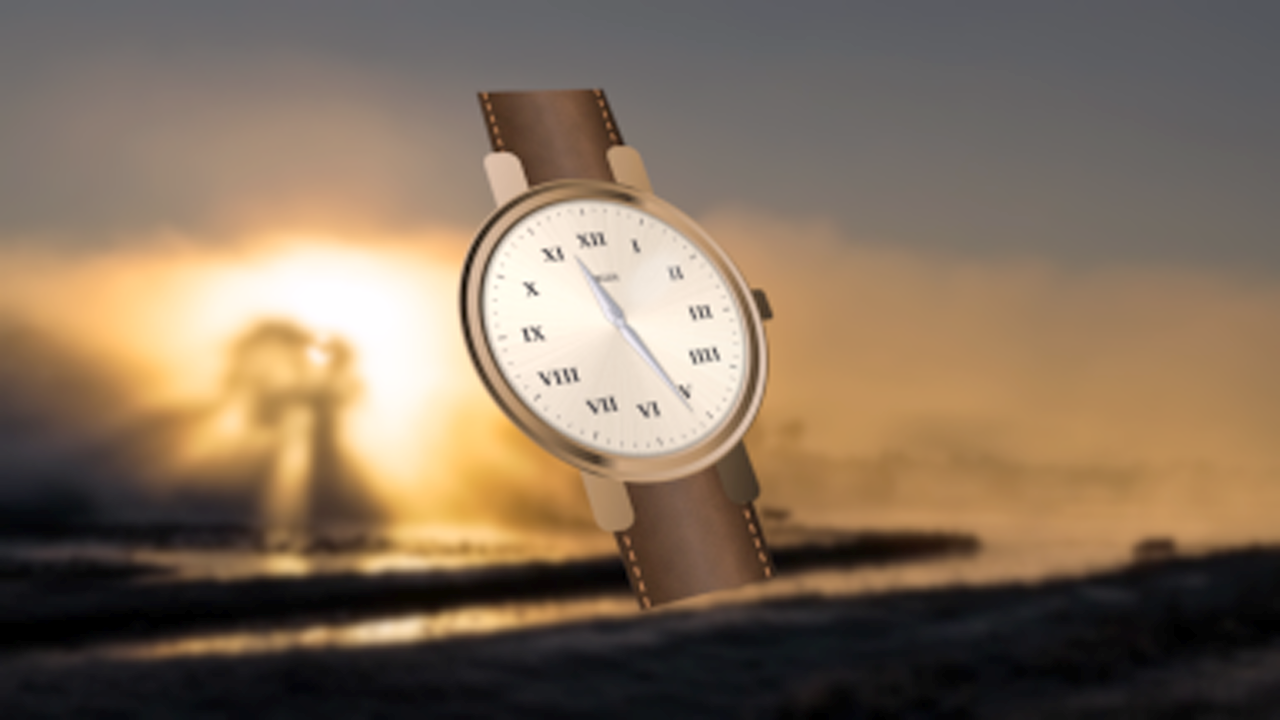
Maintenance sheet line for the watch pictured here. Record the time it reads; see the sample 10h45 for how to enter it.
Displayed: 11h26
